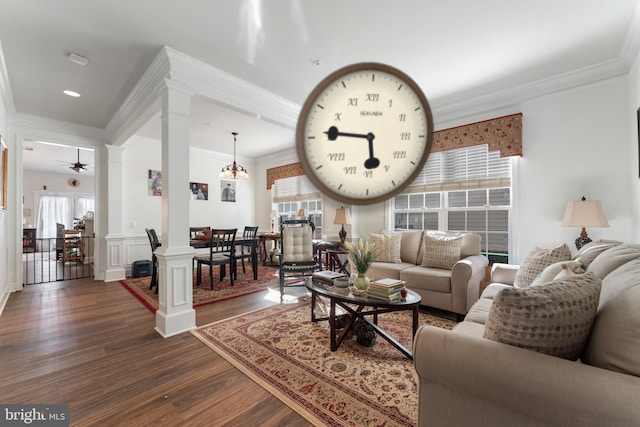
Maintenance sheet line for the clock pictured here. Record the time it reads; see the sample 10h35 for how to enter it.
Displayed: 5h46
